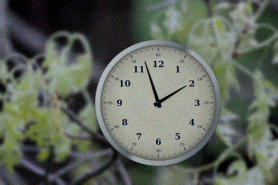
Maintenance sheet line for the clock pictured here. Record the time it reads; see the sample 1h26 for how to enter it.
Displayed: 1h57
